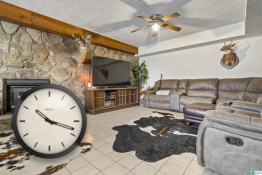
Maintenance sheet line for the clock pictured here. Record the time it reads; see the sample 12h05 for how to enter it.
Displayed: 10h18
